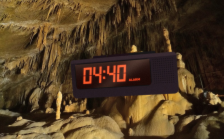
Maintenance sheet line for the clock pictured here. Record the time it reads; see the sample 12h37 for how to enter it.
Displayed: 4h40
